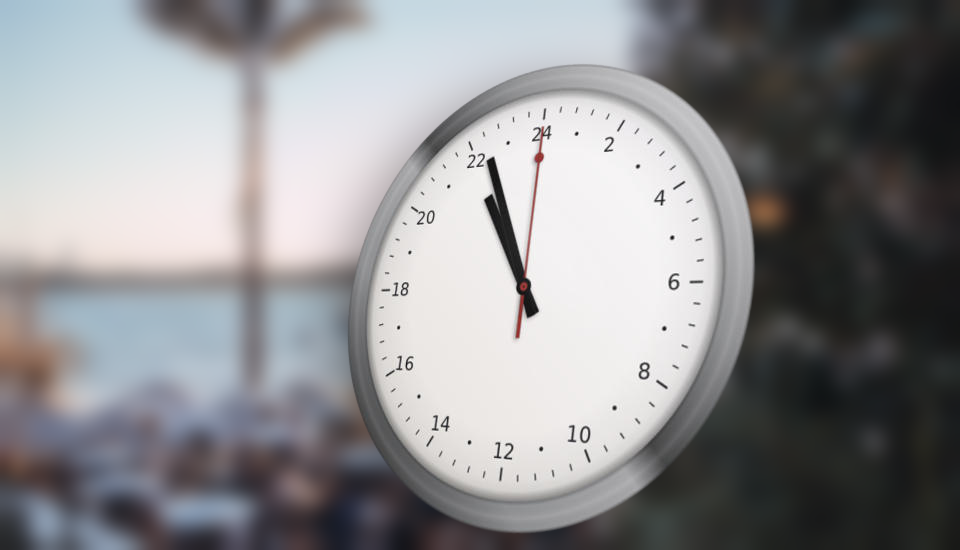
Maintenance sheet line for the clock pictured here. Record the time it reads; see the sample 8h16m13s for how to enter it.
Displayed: 21h56m00s
